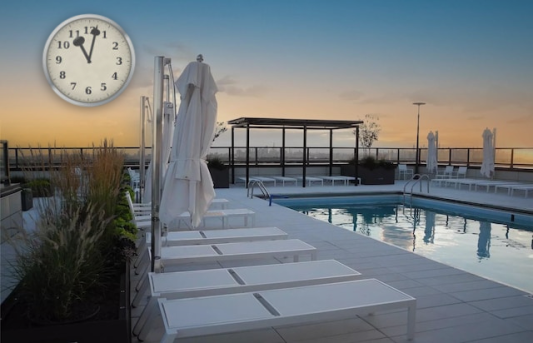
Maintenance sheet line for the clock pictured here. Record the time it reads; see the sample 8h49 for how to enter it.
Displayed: 11h02
